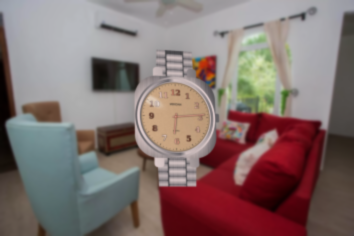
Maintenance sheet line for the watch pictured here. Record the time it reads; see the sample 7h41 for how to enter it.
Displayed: 6h14
